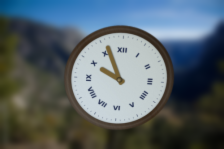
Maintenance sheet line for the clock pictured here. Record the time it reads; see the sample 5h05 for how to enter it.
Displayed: 9h56
